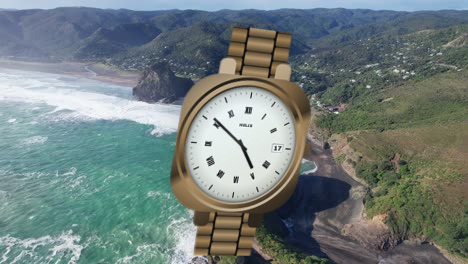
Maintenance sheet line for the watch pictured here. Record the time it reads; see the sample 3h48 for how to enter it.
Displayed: 4h51
